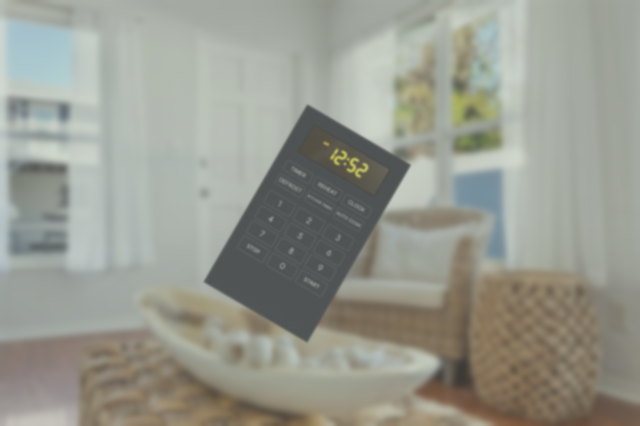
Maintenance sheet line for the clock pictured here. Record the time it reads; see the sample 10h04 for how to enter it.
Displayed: 12h52
